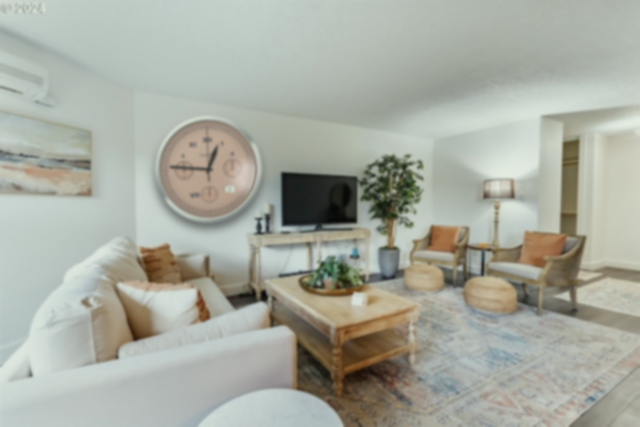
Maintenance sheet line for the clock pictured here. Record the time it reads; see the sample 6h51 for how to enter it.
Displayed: 12h46
